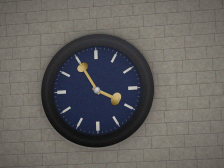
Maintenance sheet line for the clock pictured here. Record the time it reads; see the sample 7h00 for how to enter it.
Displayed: 3h55
